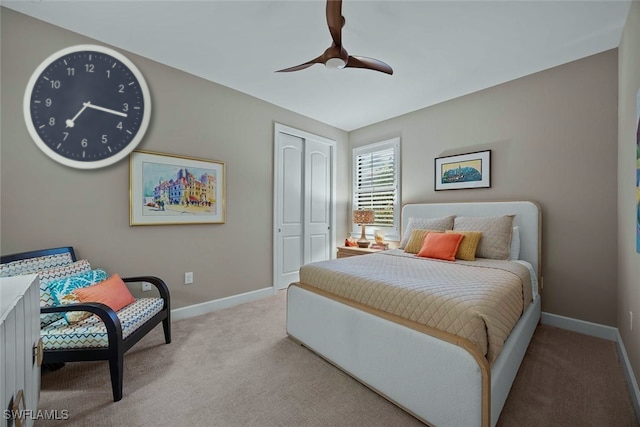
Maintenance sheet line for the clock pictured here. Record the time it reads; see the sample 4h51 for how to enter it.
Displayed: 7h17
